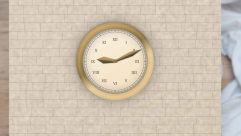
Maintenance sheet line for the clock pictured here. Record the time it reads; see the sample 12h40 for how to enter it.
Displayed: 9h11
